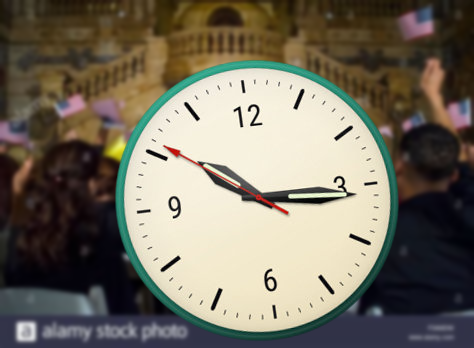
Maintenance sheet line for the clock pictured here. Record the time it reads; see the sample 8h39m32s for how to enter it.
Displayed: 10h15m51s
